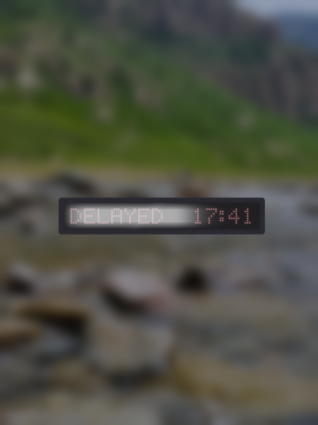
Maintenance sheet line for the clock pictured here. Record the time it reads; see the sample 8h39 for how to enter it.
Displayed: 17h41
